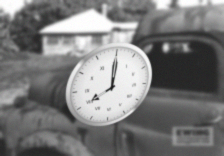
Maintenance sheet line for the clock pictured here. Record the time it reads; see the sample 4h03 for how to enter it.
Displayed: 8h00
